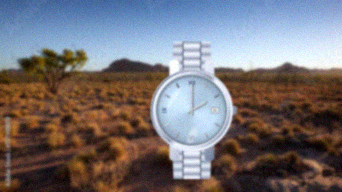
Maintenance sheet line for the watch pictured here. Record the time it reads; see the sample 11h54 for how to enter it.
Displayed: 2h00
